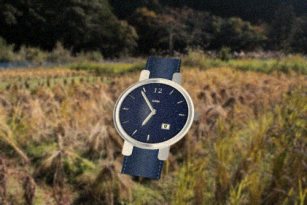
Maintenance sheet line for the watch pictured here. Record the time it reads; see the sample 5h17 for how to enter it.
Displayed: 6h54
